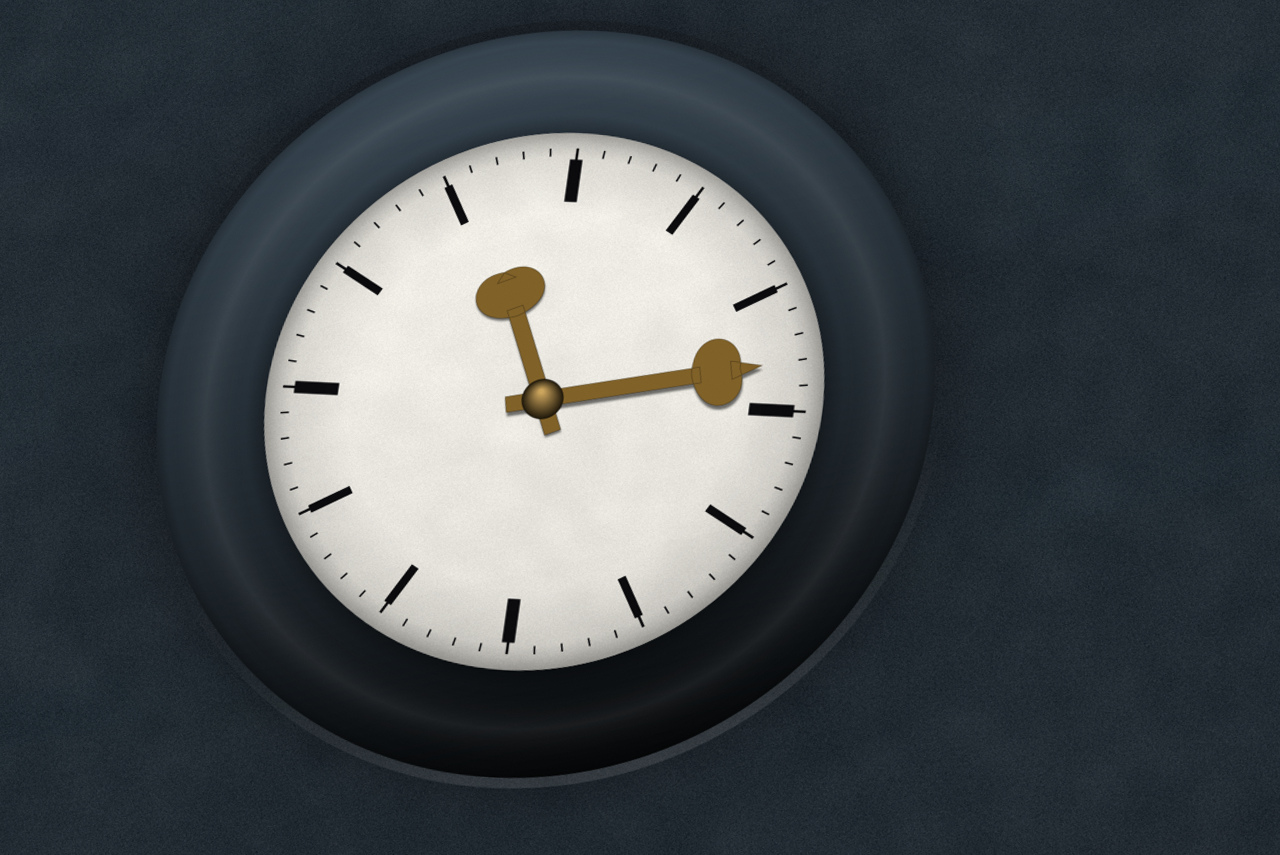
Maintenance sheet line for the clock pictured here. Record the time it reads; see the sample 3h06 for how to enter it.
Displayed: 11h13
